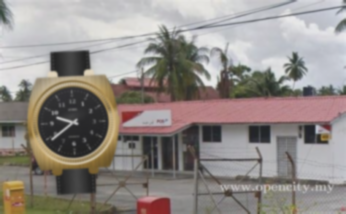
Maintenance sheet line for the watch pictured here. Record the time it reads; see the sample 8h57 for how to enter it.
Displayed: 9h39
